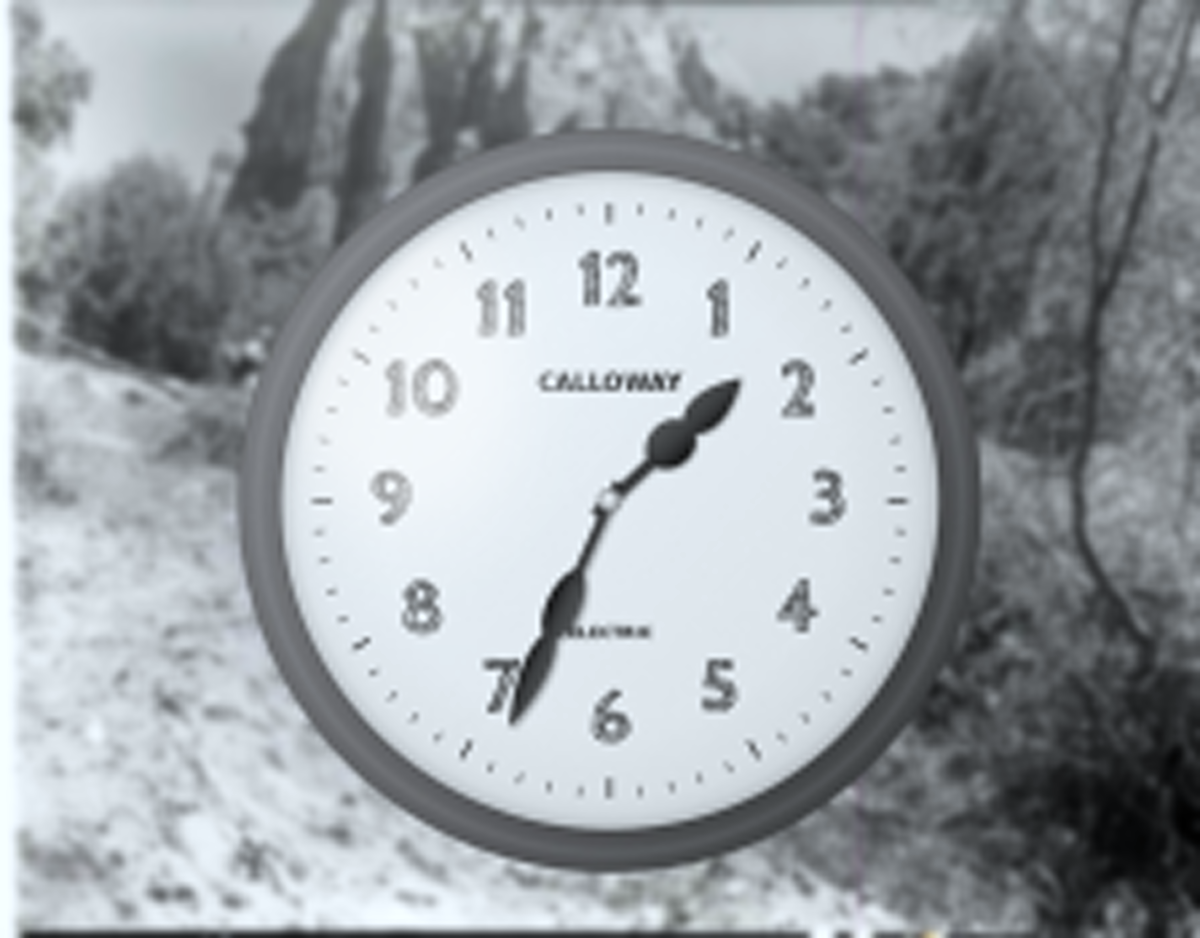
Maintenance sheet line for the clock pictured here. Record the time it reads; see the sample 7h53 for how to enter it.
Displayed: 1h34
